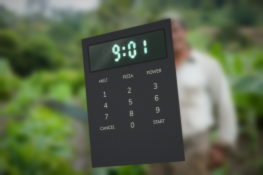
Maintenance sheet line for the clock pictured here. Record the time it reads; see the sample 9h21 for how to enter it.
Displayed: 9h01
